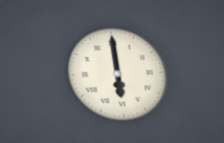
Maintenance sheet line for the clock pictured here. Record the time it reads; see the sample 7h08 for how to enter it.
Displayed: 6h00
